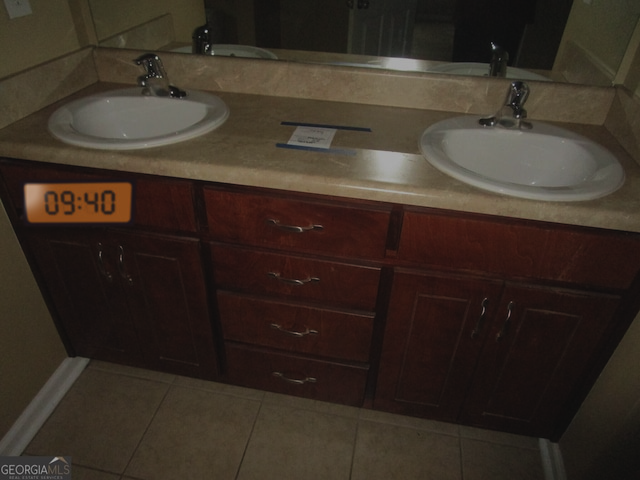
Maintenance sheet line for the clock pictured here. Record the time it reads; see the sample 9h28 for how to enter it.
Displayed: 9h40
